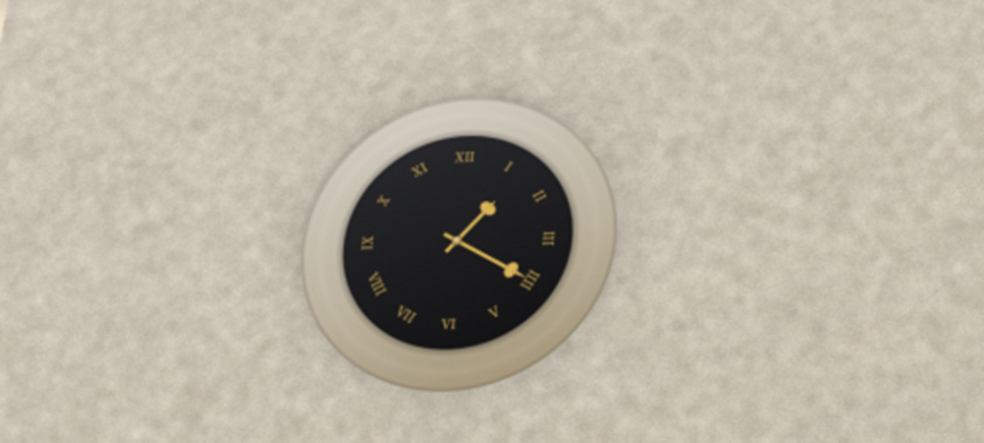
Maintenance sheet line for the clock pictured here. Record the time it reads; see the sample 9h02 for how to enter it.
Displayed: 1h20
